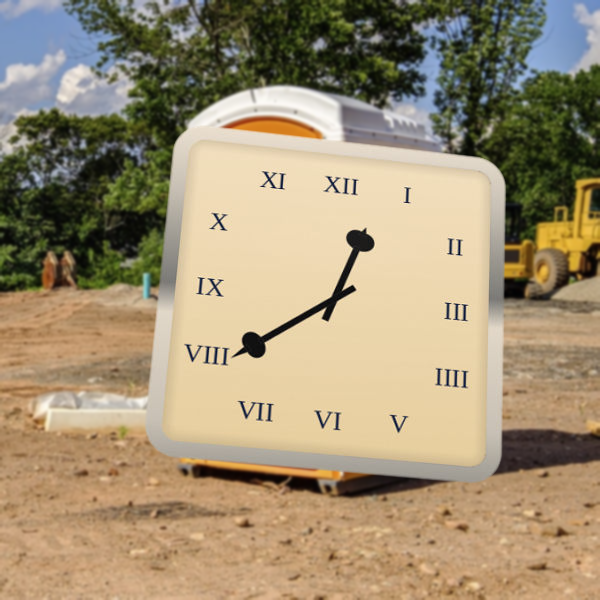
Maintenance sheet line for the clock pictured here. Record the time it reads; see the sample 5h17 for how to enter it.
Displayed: 12h39
